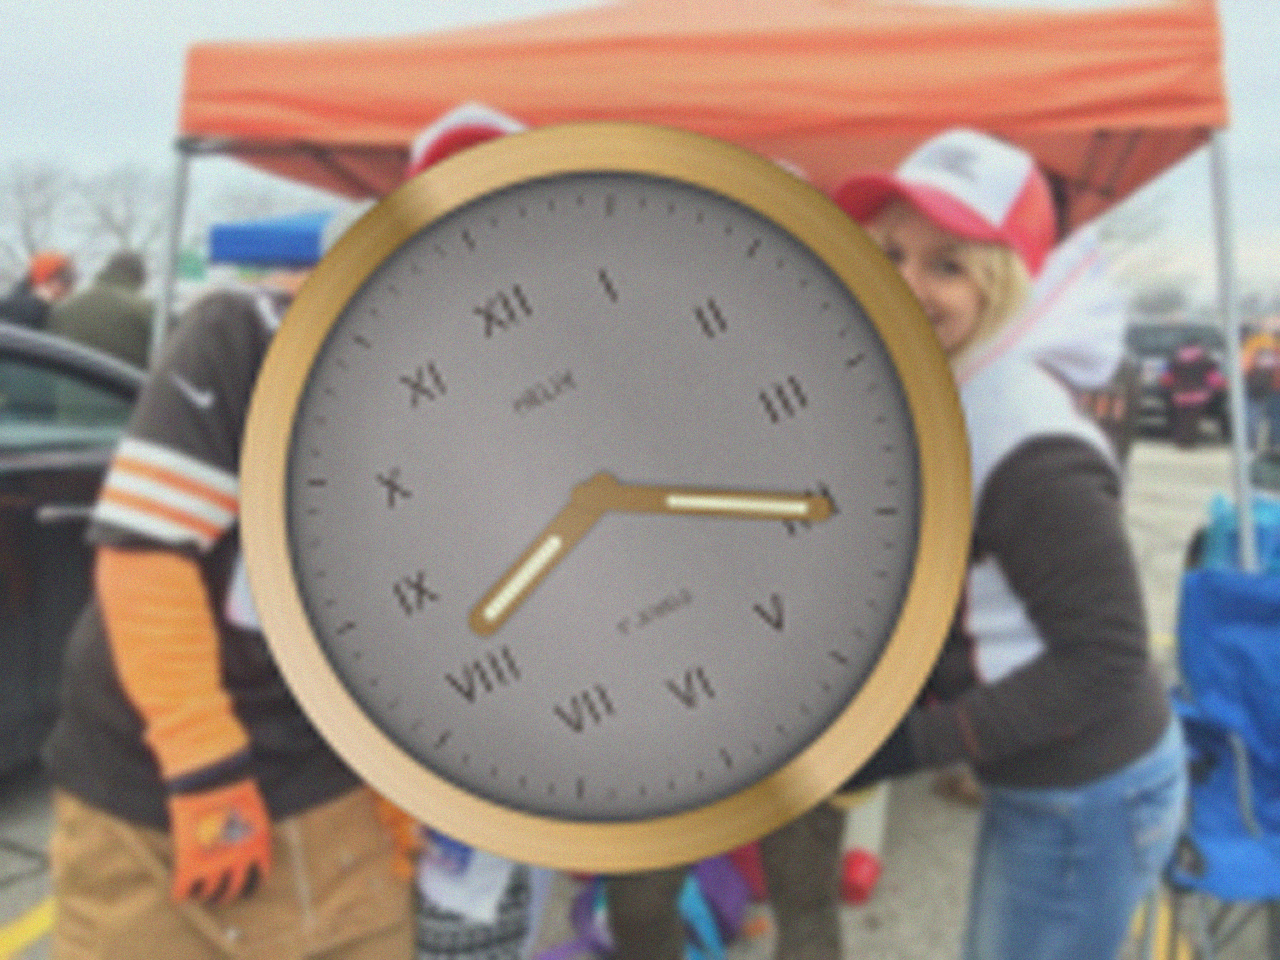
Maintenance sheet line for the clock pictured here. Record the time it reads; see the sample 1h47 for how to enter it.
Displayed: 8h20
